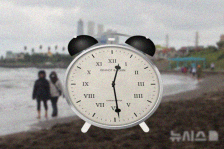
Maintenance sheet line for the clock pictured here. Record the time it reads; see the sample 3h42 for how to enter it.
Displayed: 12h29
